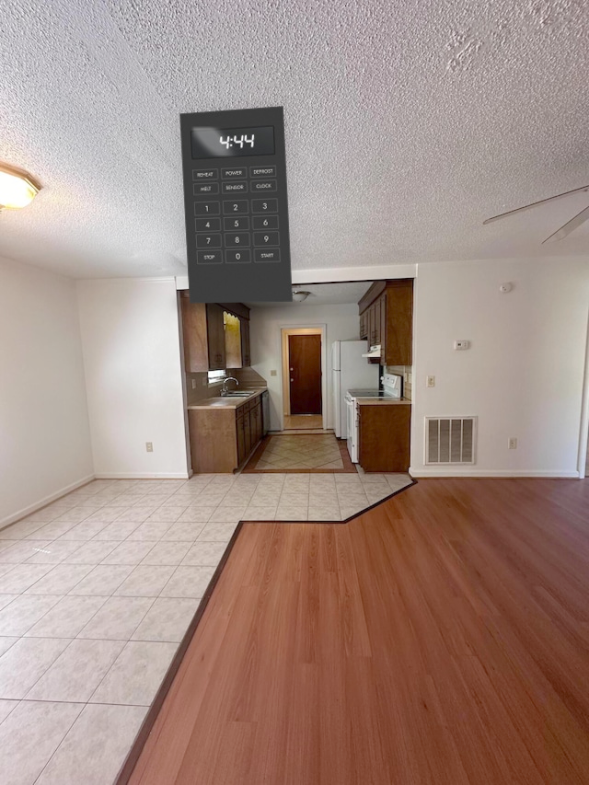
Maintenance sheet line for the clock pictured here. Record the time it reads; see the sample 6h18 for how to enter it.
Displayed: 4h44
